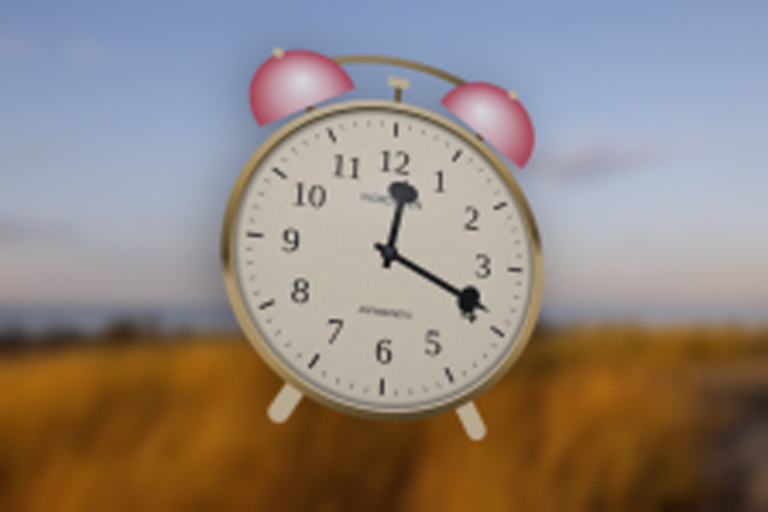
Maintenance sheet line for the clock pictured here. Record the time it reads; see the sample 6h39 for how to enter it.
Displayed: 12h19
